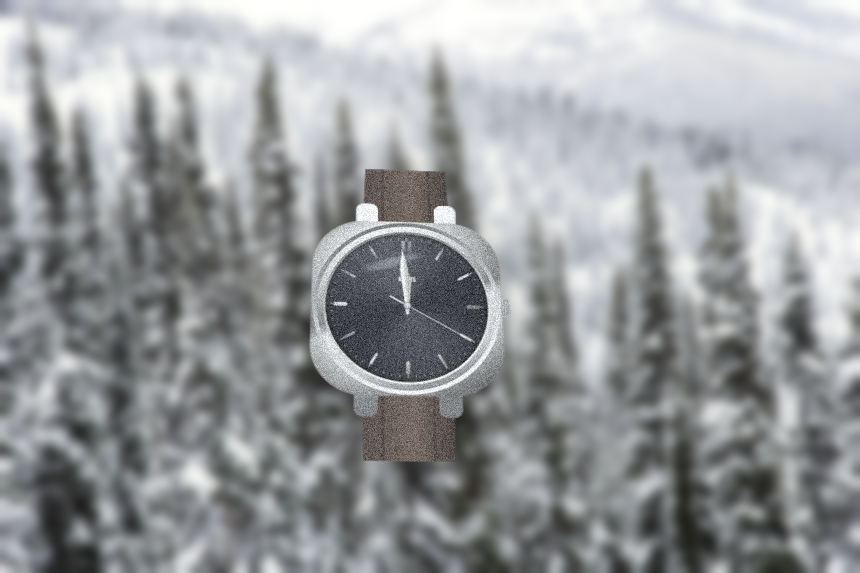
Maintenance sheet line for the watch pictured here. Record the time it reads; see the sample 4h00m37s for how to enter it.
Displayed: 11h59m20s
